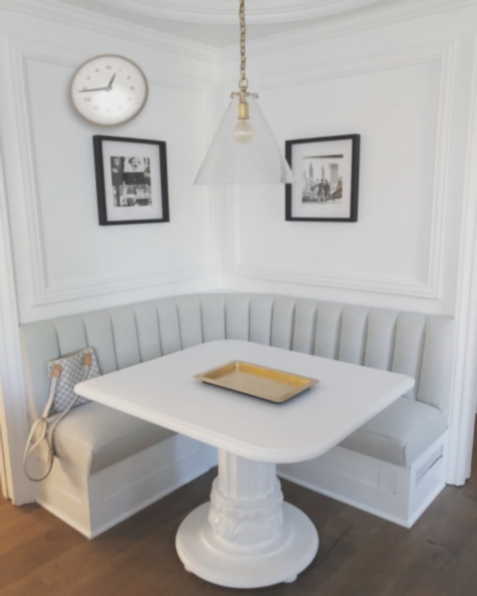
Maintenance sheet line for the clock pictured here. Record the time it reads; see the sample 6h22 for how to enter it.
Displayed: 12h44
